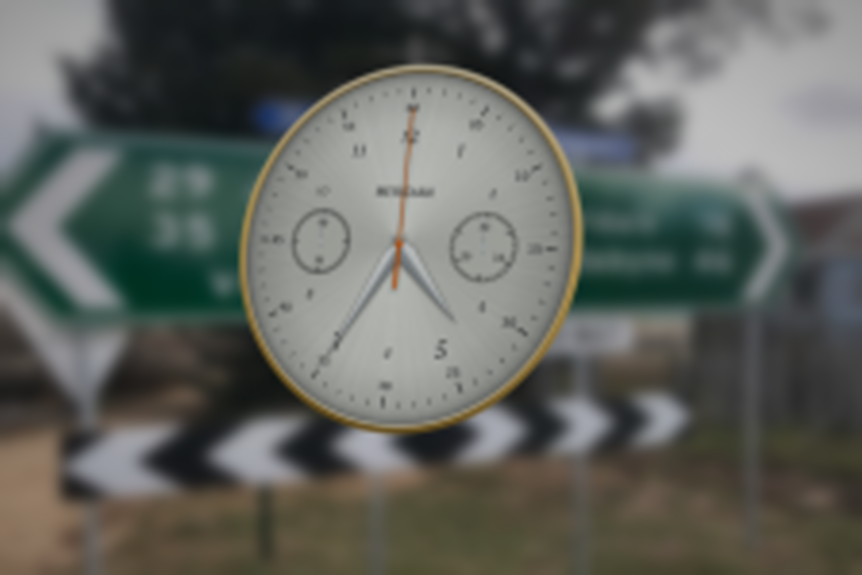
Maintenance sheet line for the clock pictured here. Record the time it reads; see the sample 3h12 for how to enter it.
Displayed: 4h35
